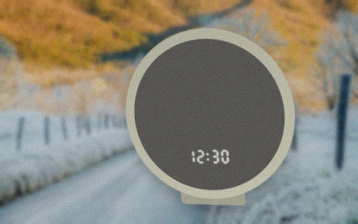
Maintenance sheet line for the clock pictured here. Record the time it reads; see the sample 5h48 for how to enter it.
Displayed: 12h30
